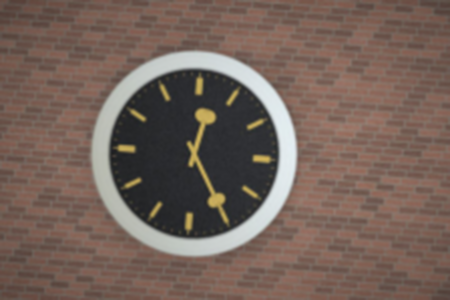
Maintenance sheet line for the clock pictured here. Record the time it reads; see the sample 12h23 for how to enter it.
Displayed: 12h25
